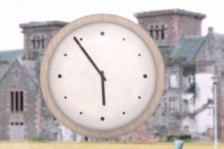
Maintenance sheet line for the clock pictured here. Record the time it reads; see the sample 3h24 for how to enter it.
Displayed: 5h54
